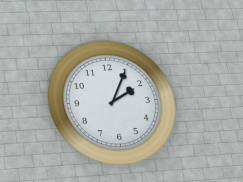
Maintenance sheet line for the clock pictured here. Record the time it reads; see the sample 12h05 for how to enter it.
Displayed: 2h05
